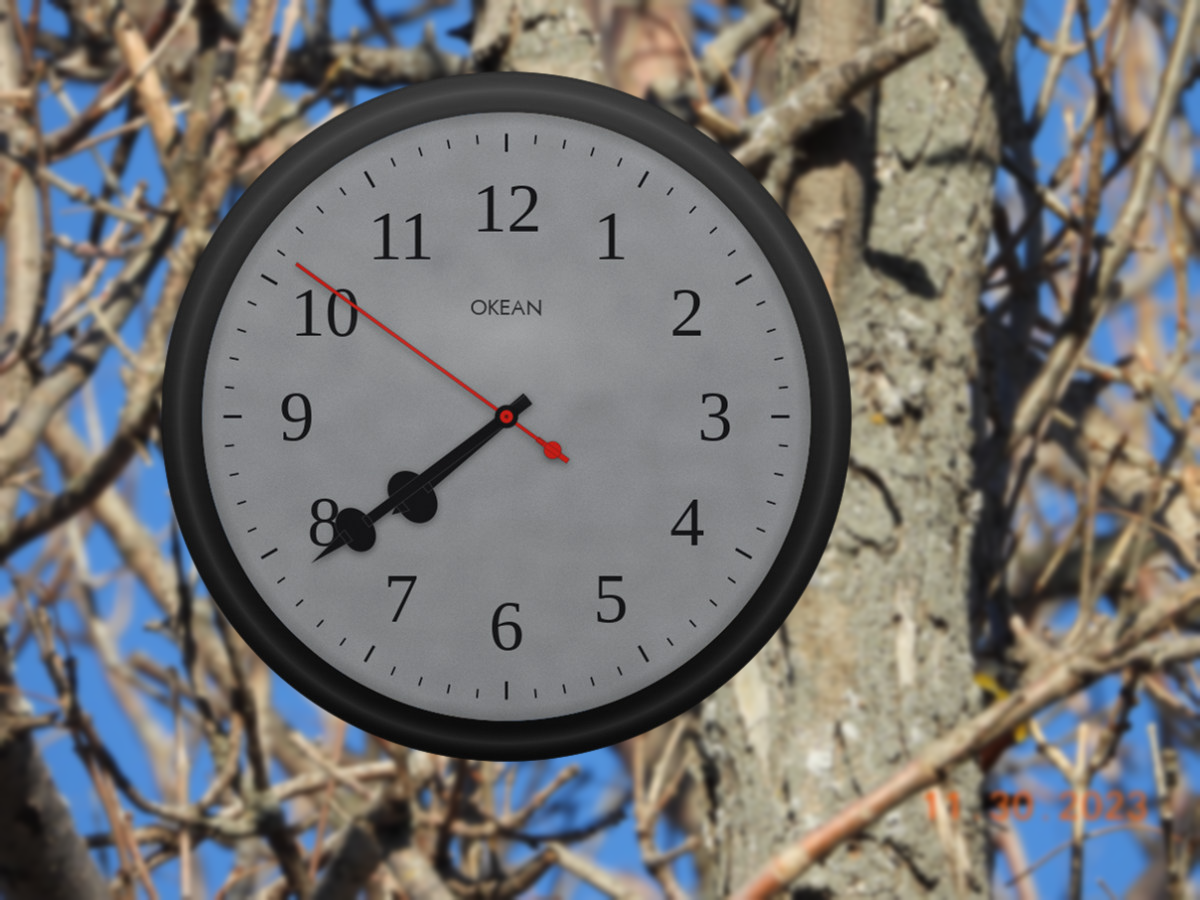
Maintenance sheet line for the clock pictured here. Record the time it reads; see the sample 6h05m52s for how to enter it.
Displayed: 7h38m51s
